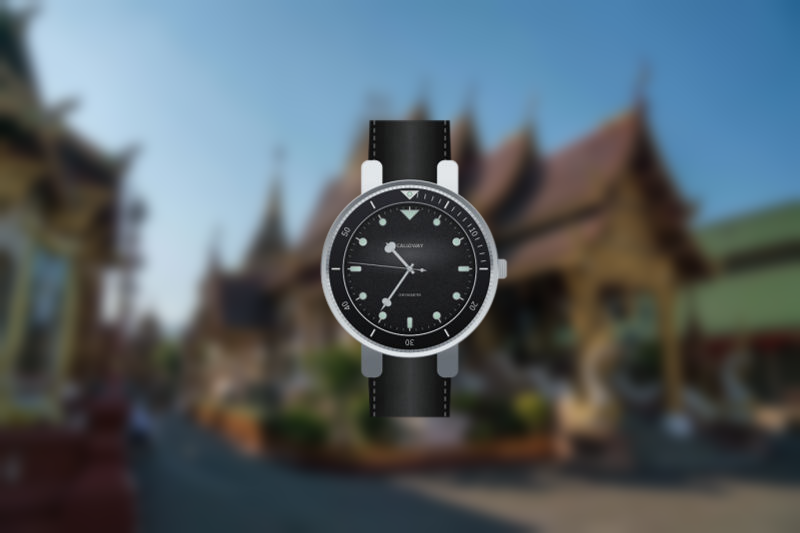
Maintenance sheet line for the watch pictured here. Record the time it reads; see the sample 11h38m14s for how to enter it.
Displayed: 10h35m46s
